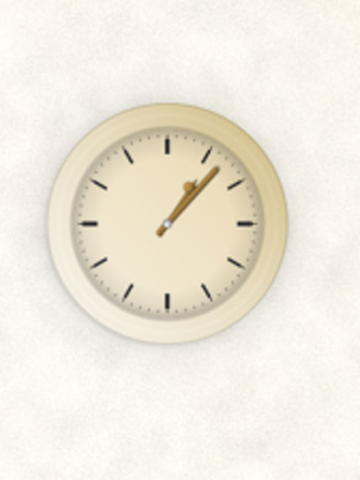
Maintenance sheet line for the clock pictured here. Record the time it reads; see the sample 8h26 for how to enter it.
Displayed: 1h07
